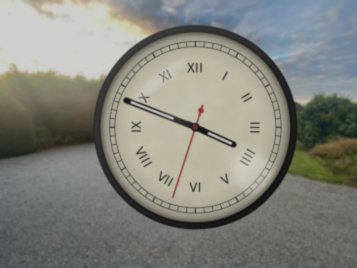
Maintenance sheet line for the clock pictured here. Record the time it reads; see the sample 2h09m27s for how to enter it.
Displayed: 3h48m33s
